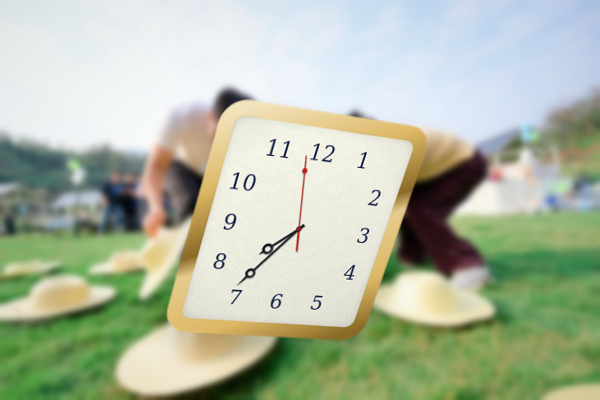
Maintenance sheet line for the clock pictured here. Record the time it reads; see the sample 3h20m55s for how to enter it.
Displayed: 7h35m58s
